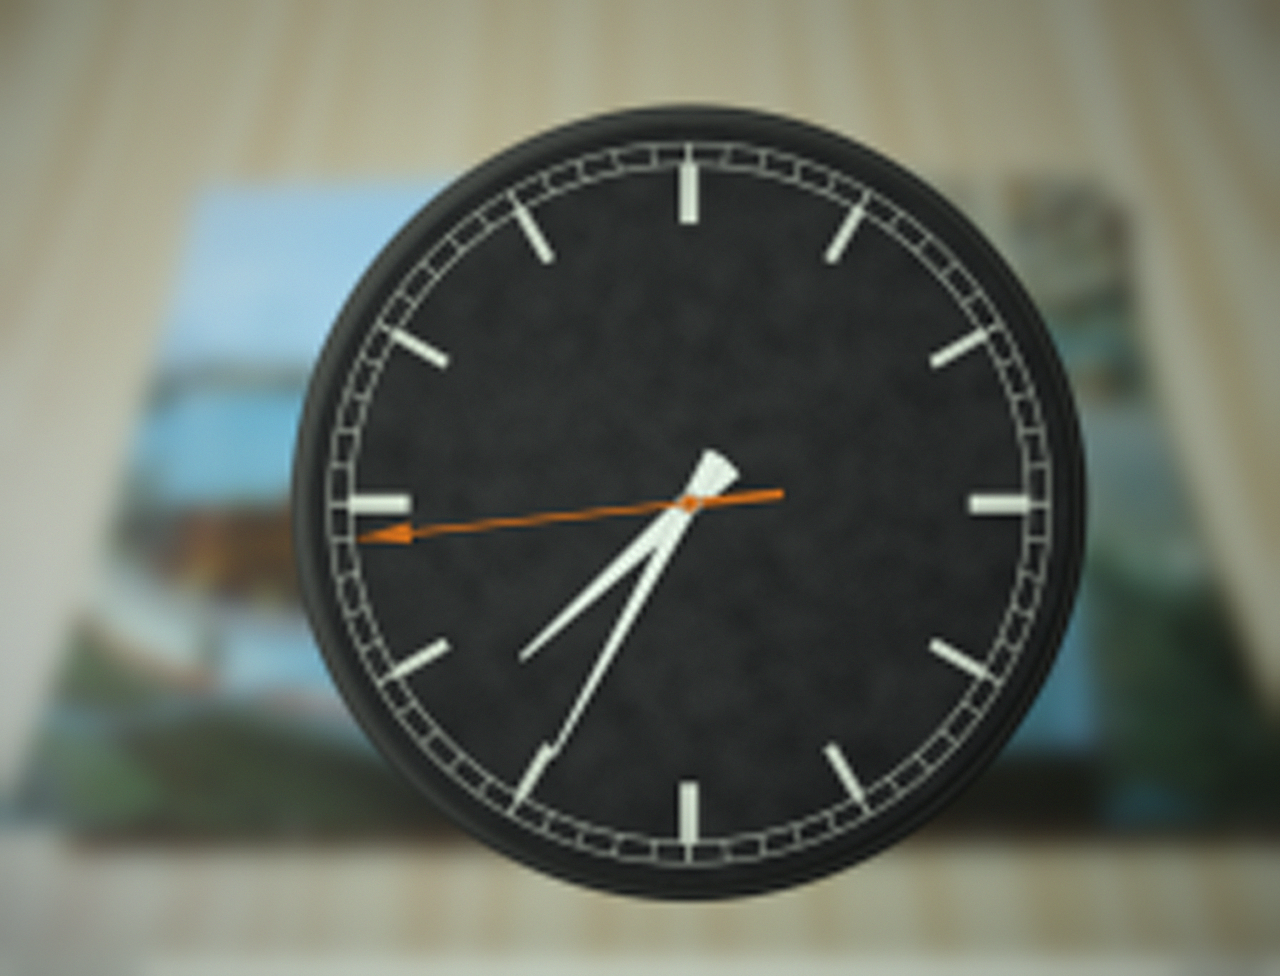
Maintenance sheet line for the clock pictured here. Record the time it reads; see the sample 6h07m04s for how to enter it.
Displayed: 7h34m44s
